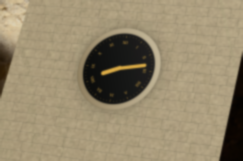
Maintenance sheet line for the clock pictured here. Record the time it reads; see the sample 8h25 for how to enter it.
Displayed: 8h13
